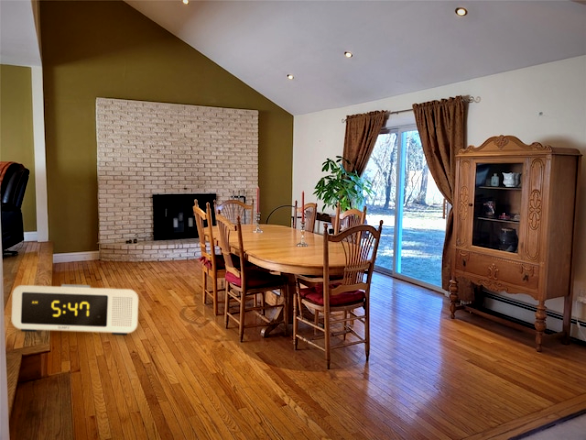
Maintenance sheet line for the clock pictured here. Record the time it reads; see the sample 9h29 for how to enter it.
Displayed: 5h47
